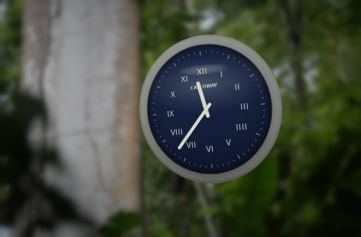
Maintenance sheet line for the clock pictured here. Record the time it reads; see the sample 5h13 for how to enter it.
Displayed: 11h37
